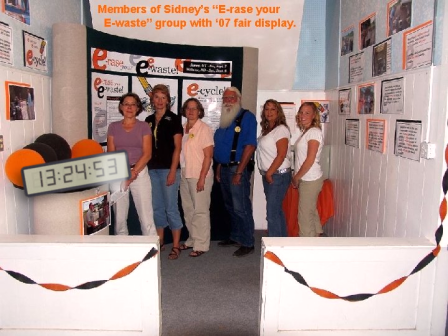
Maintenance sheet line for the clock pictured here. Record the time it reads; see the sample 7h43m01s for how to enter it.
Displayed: 13h24m53s
